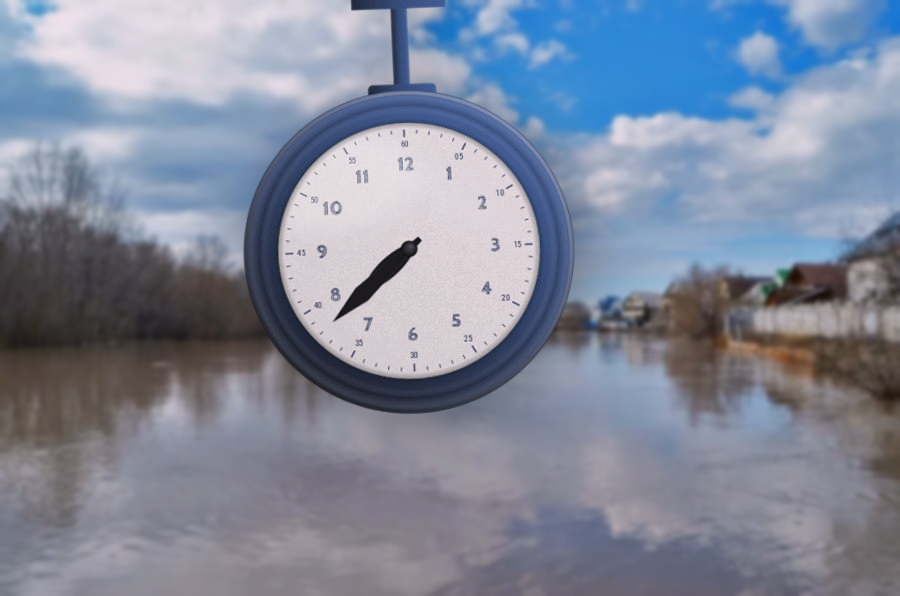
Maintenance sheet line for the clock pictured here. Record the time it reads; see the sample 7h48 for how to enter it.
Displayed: 7h38
